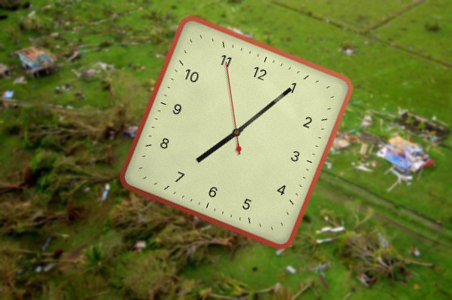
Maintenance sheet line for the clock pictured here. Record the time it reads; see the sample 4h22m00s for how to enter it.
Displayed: 7h04m55s
